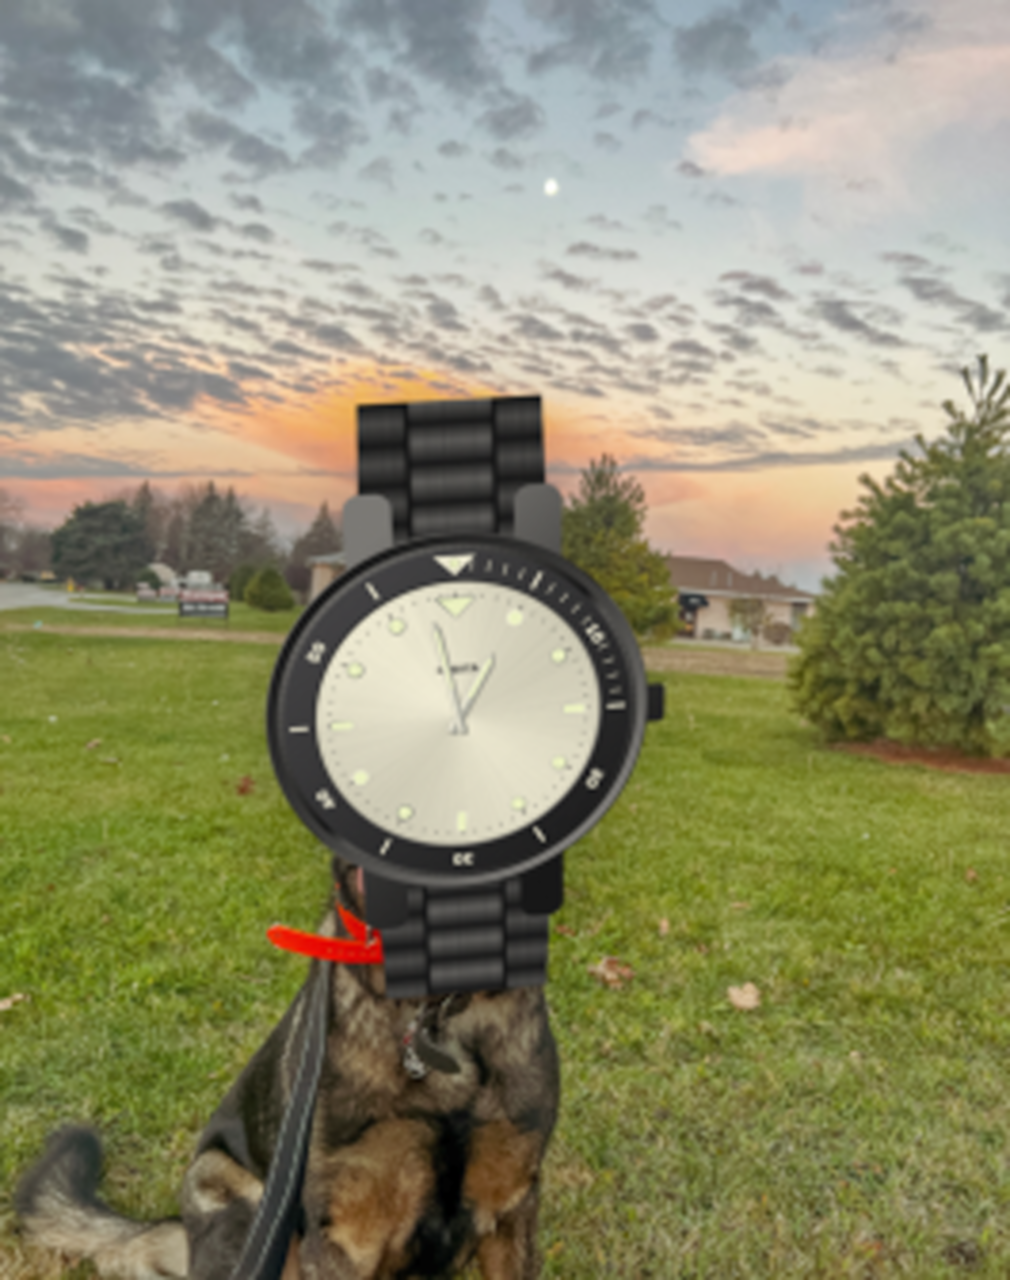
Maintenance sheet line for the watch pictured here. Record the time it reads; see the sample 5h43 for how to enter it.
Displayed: 12h58
